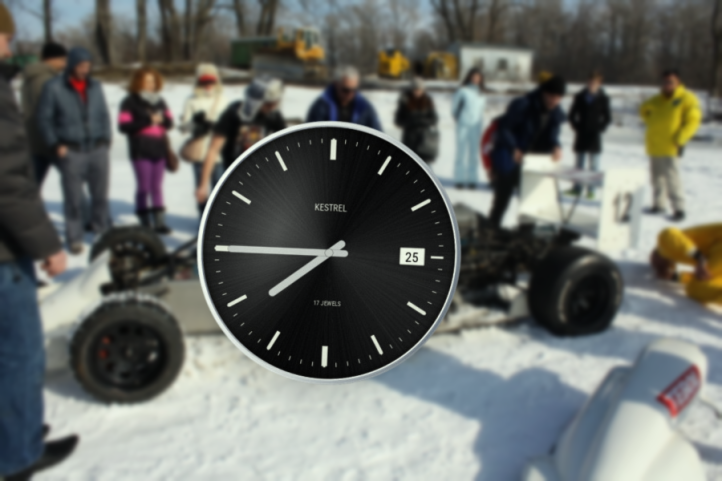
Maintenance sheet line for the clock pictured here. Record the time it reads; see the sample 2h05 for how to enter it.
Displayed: 7h45
